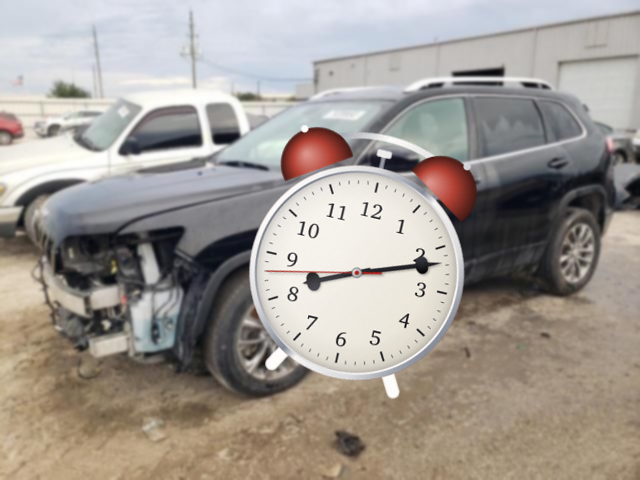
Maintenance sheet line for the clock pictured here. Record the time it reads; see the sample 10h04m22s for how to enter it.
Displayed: 8h11m43s
